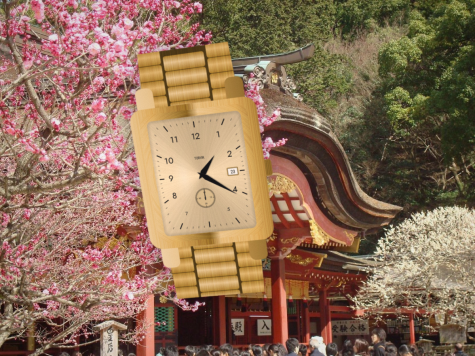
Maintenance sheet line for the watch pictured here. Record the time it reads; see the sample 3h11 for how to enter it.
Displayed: 1h21
